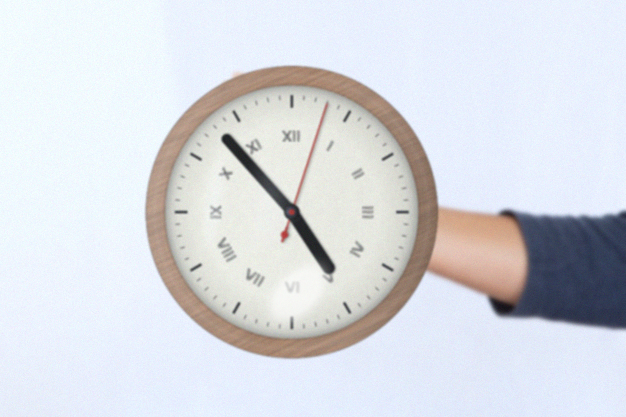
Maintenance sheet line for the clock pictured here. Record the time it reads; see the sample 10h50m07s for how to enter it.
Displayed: 4h53m03s
